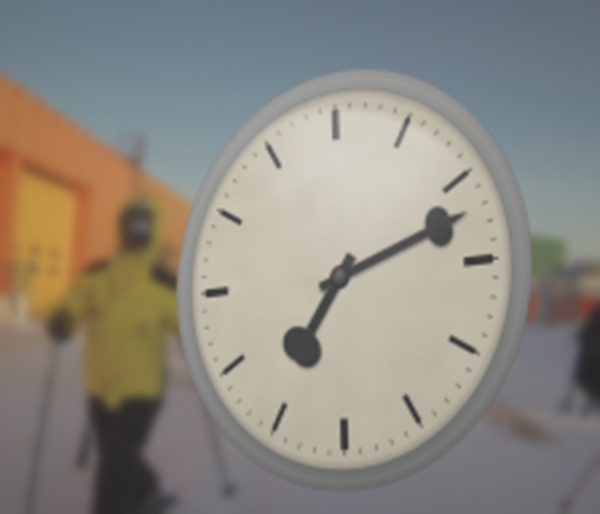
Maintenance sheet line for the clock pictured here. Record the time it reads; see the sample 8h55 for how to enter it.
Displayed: 7h12
